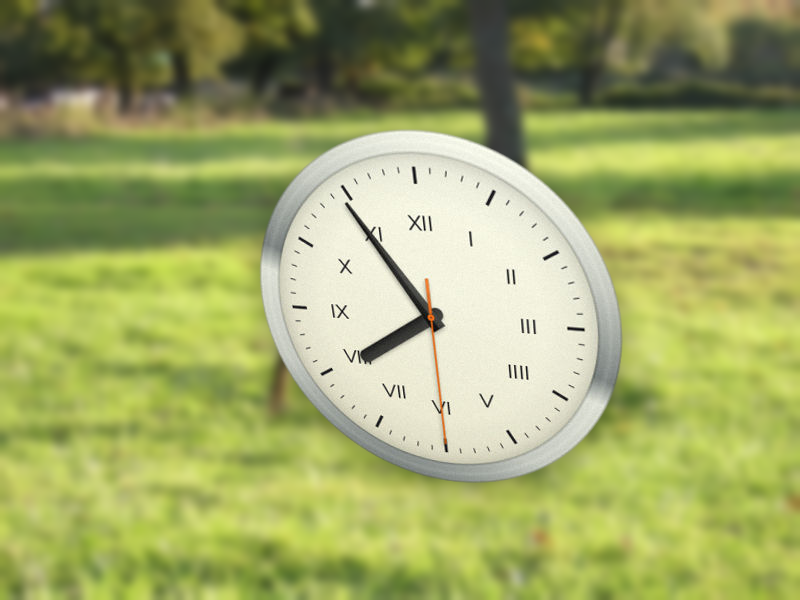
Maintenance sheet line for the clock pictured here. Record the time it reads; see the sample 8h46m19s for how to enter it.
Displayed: 7h54m30s
